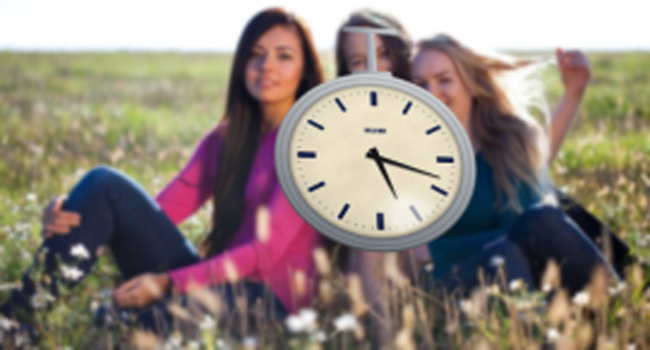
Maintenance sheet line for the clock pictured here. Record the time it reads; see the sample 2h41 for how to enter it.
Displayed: 5h18
